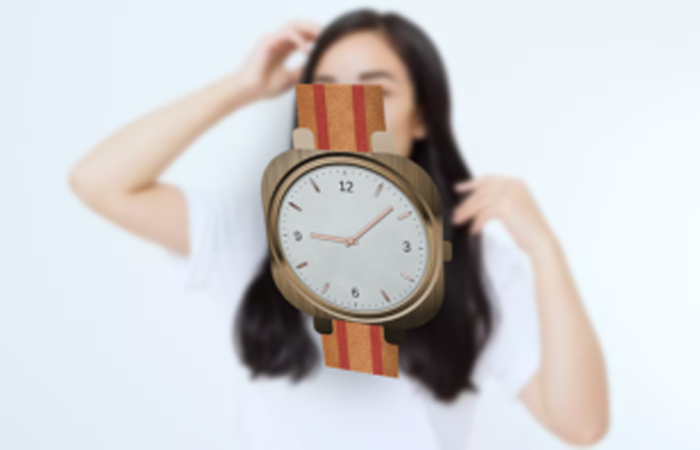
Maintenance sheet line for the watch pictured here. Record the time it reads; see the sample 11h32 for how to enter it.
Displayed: 9h08
